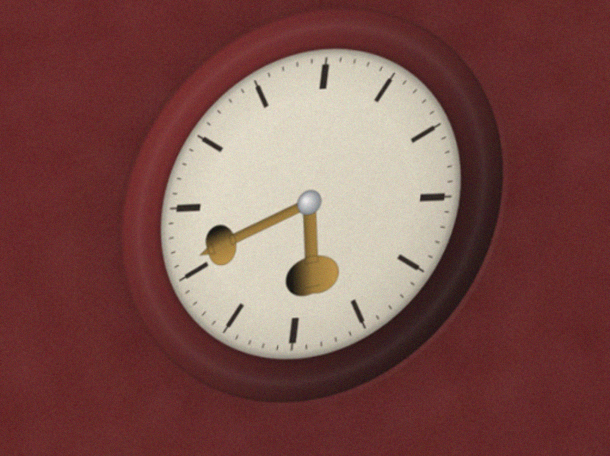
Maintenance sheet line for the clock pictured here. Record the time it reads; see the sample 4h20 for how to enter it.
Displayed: 5h41
